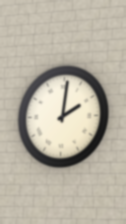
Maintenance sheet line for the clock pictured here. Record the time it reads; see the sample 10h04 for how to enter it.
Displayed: 2h01
